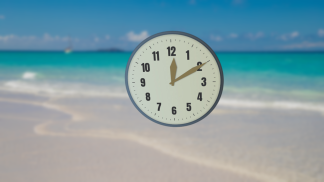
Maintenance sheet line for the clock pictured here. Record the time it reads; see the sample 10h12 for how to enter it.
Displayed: 12h10
